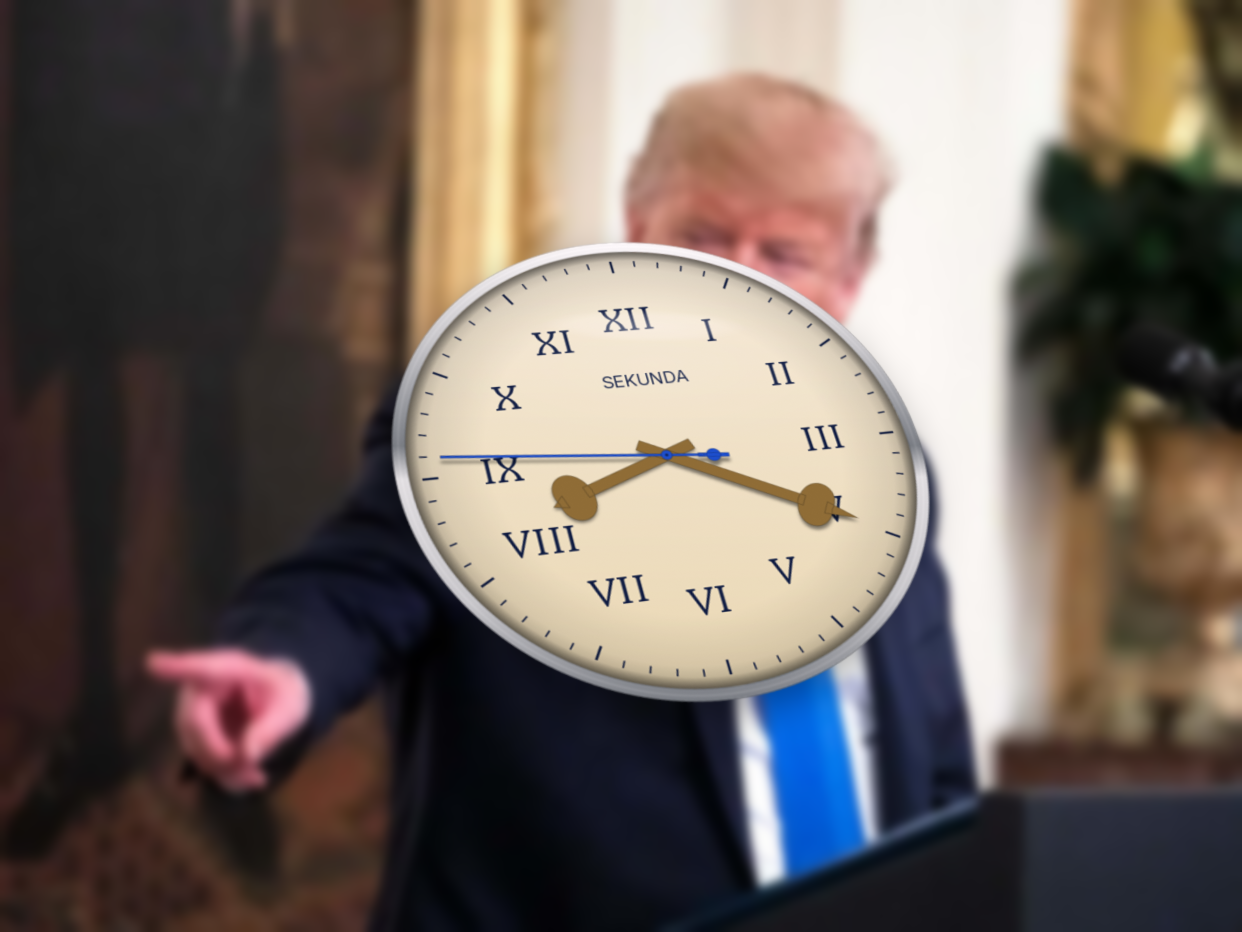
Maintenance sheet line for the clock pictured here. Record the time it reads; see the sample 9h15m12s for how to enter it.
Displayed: 8h19m46s
